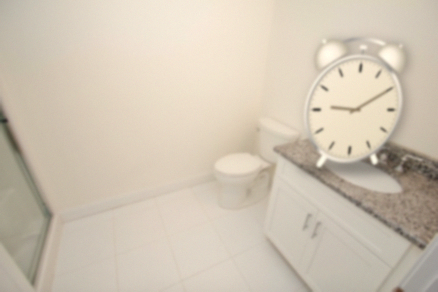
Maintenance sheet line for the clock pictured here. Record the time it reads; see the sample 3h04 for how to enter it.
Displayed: 9h10
